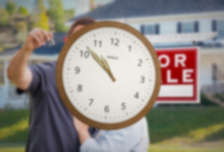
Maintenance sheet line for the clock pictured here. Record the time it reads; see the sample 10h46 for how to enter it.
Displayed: 10h52
